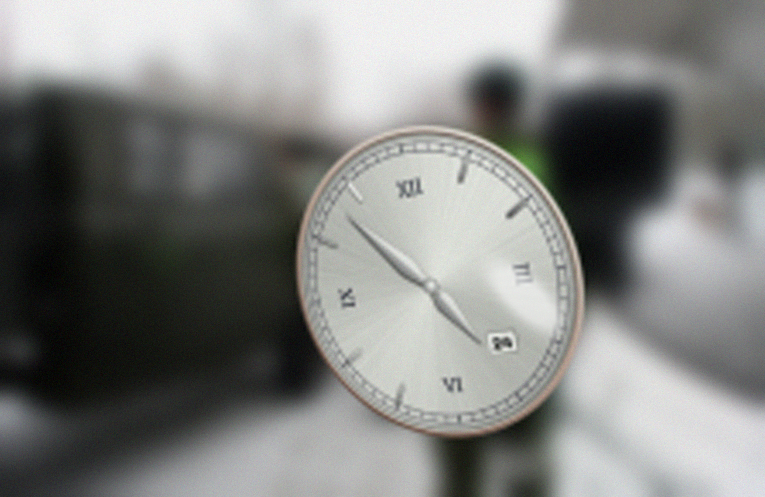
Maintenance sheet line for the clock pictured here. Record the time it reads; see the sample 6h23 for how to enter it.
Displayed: 4h53
